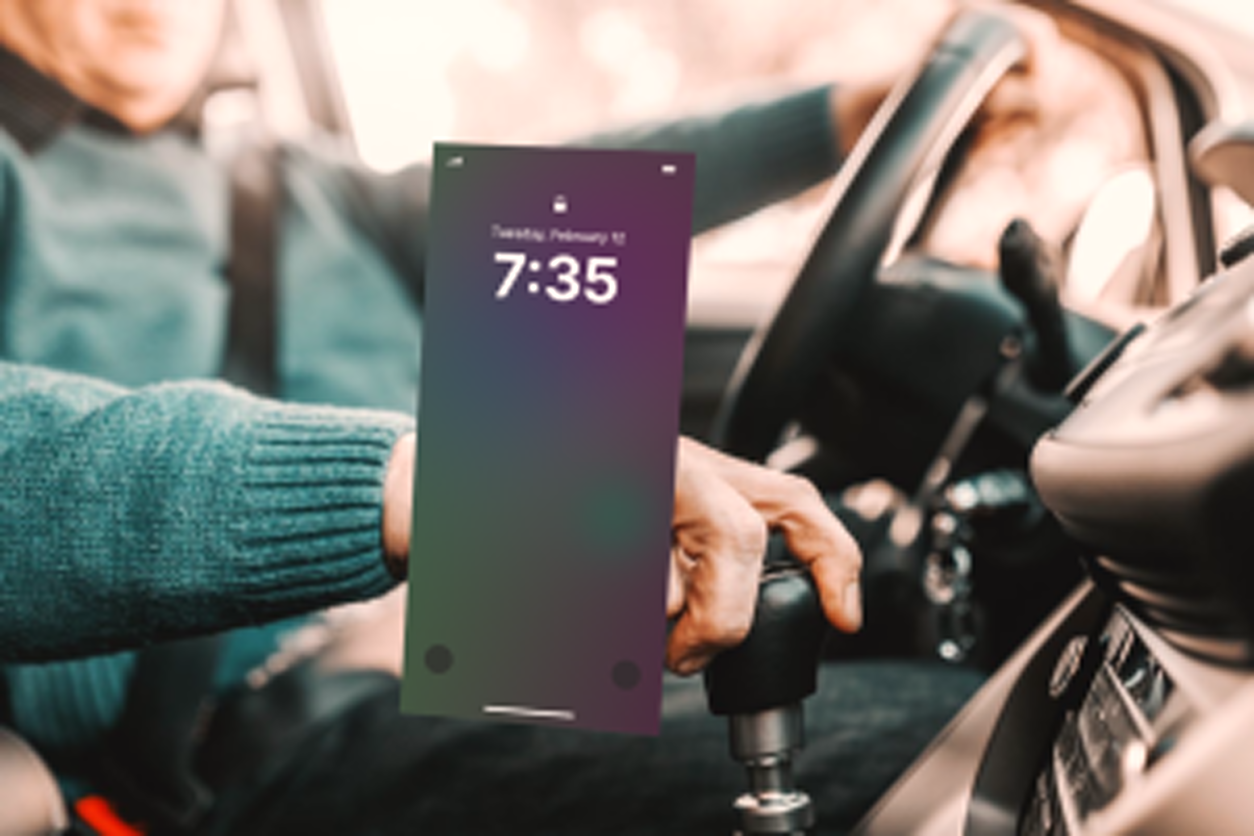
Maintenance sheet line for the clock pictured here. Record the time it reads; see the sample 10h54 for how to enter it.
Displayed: 7h35
